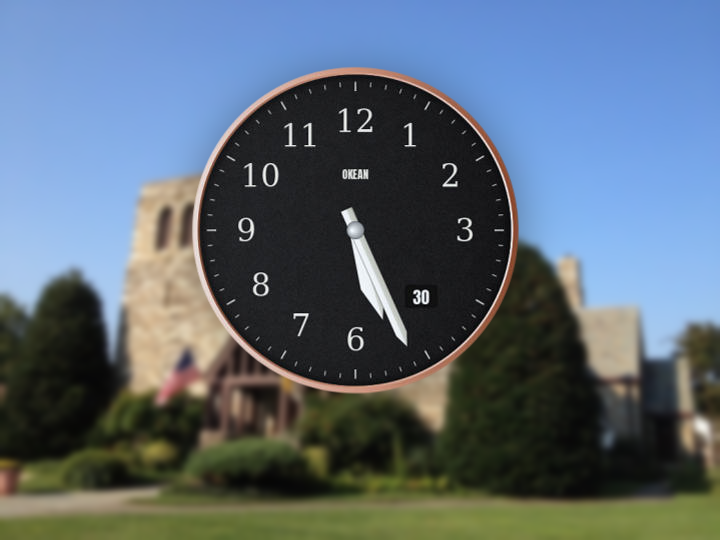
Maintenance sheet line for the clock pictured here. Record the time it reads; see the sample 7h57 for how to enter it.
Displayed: 5h26
